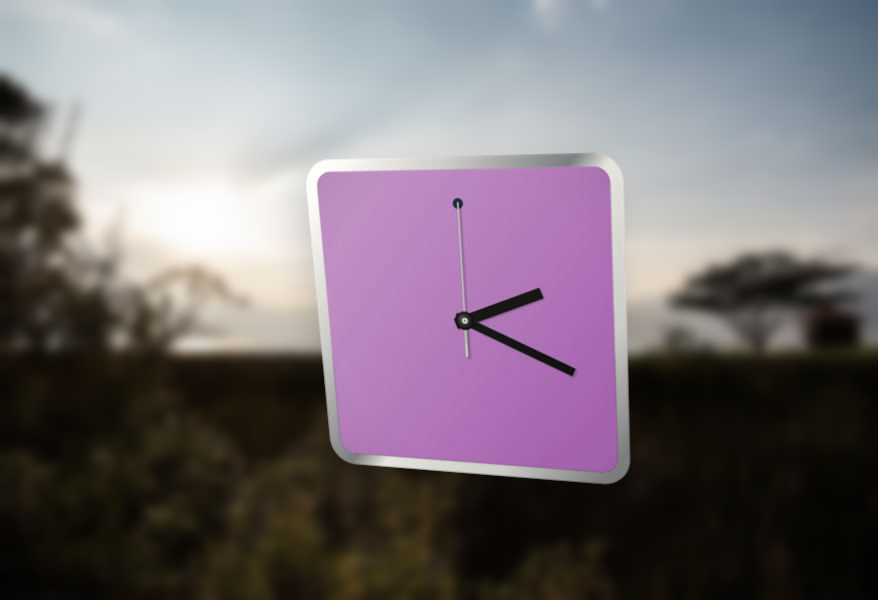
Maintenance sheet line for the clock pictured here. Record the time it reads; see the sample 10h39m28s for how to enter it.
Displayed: 2h19m00s
